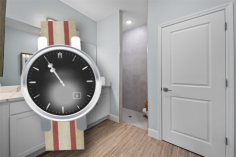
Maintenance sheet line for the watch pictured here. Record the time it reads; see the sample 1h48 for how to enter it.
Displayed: 10h55
